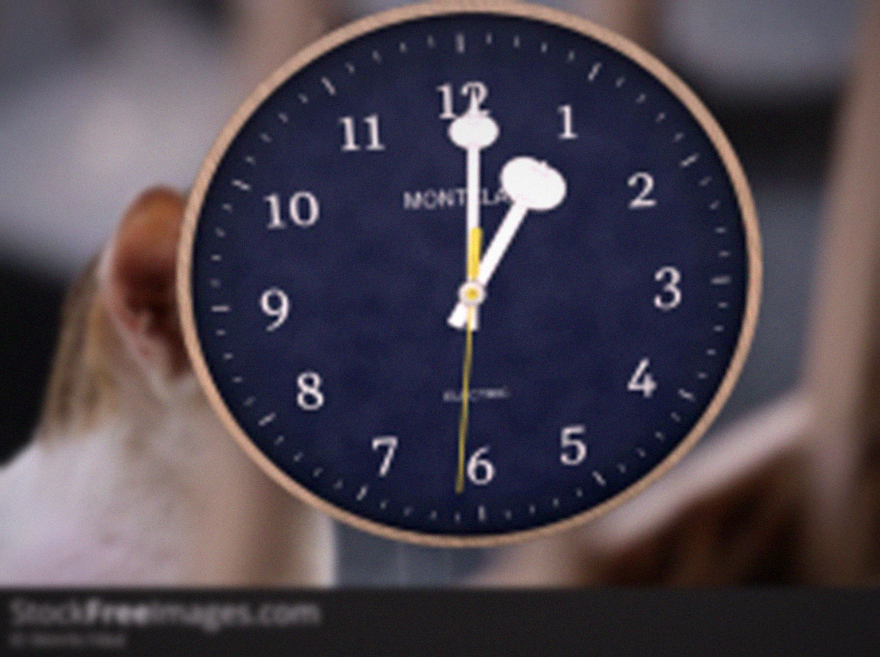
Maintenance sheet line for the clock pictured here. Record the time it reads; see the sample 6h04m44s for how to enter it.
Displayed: 1h00m31s
